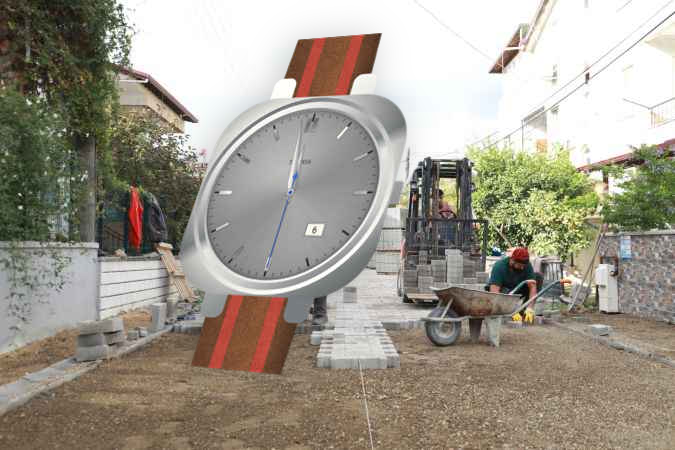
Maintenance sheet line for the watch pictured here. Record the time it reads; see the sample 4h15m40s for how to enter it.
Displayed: 11h58m30s
